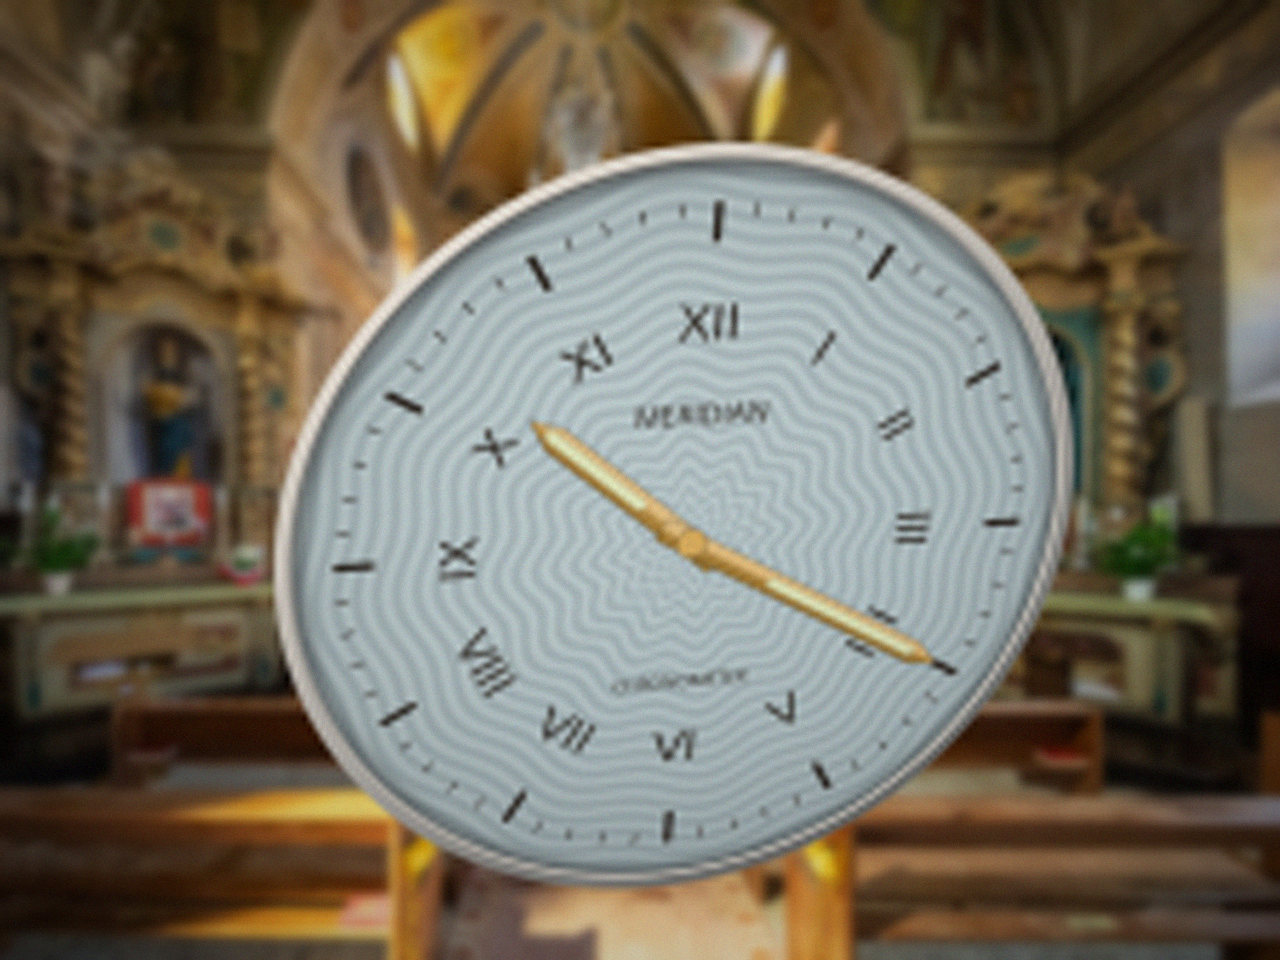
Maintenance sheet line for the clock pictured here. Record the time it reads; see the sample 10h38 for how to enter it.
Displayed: 10h20
